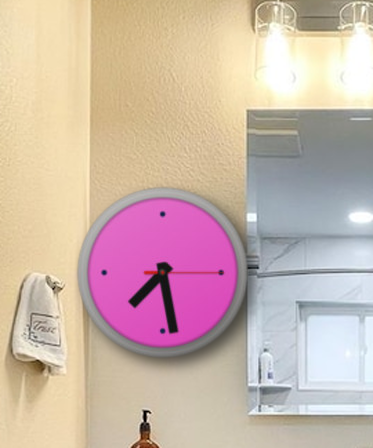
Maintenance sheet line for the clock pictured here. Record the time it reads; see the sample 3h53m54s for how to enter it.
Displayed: 7h28m15s
